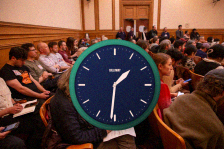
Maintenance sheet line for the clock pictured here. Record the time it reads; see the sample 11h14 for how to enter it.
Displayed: 1h31
